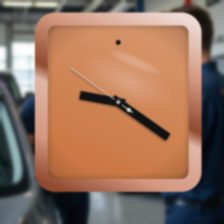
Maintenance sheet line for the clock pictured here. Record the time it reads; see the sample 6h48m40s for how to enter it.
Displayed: 9h20m51s
